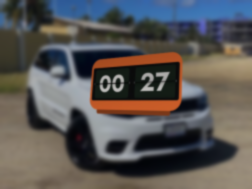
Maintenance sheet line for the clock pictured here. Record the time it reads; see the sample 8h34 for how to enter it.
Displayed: 0h27
